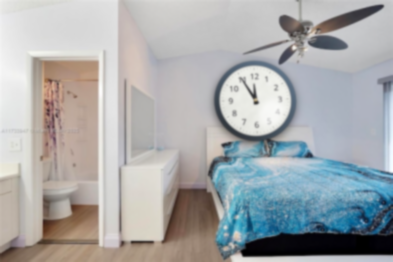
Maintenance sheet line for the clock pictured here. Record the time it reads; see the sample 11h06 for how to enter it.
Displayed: 11h55
